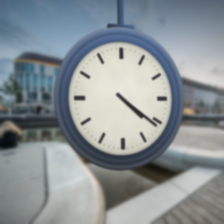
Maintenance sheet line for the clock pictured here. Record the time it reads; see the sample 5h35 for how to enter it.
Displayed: 4h21
